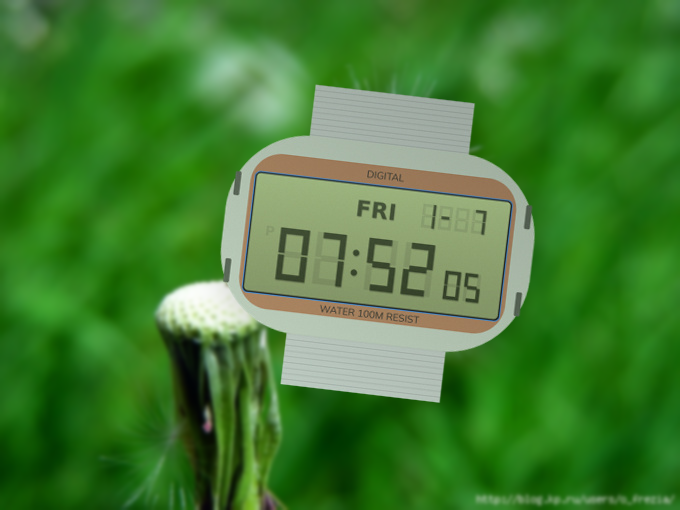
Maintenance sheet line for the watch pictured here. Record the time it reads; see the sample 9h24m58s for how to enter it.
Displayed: 7h52m05s
